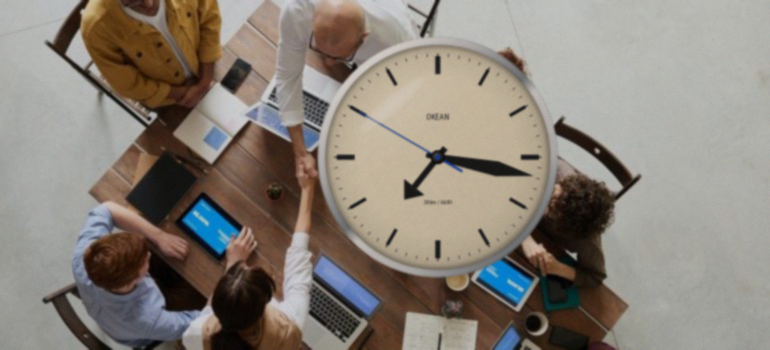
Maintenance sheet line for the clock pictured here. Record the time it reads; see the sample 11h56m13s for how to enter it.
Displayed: 7h16m50s
